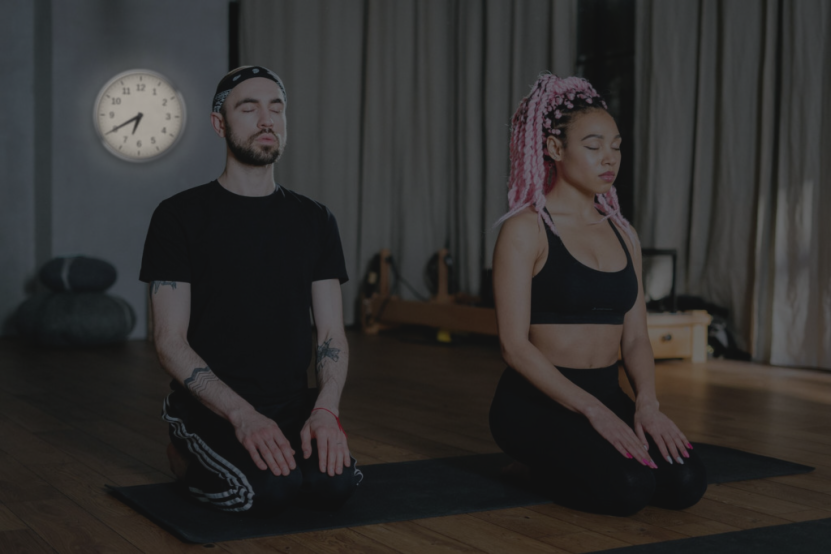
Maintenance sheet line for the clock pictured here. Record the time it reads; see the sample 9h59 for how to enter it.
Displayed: 6h40
